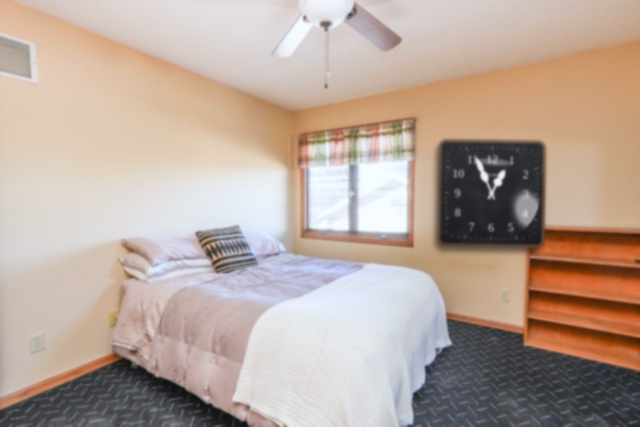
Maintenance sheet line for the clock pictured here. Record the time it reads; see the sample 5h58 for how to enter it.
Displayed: 12h56
